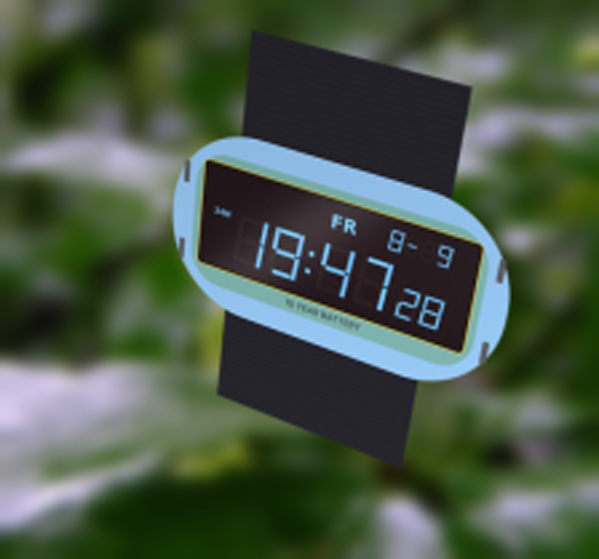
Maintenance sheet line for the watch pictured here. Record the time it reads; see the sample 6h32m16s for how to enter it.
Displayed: 19h47m28s
